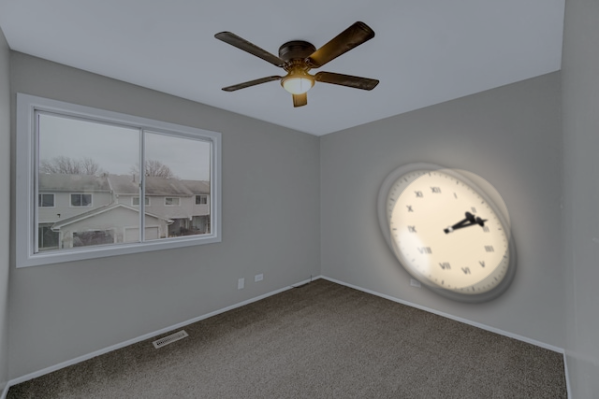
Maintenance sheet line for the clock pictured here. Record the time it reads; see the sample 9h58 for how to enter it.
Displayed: 2h13
